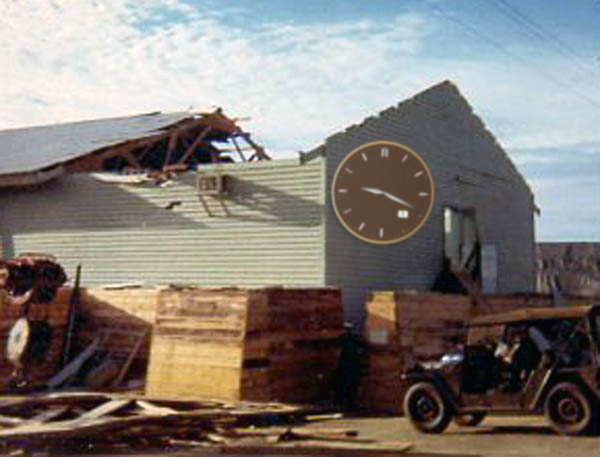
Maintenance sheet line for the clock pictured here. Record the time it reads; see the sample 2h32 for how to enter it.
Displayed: 9h19
